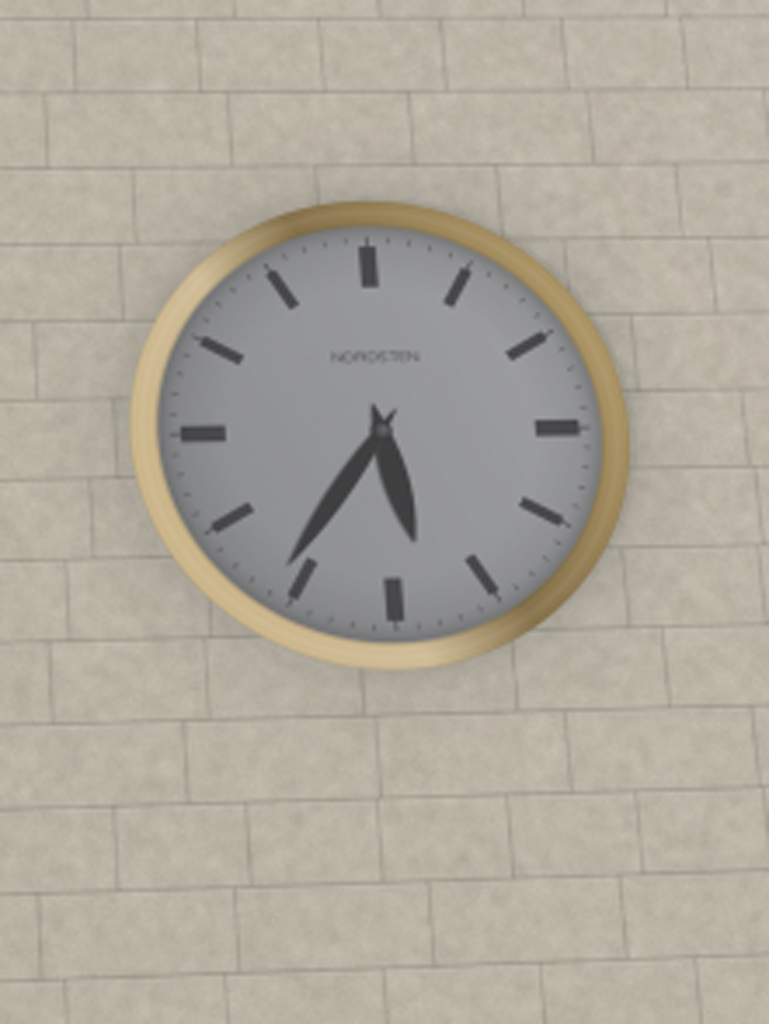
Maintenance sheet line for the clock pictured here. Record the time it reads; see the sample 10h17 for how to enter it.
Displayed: 5h36
